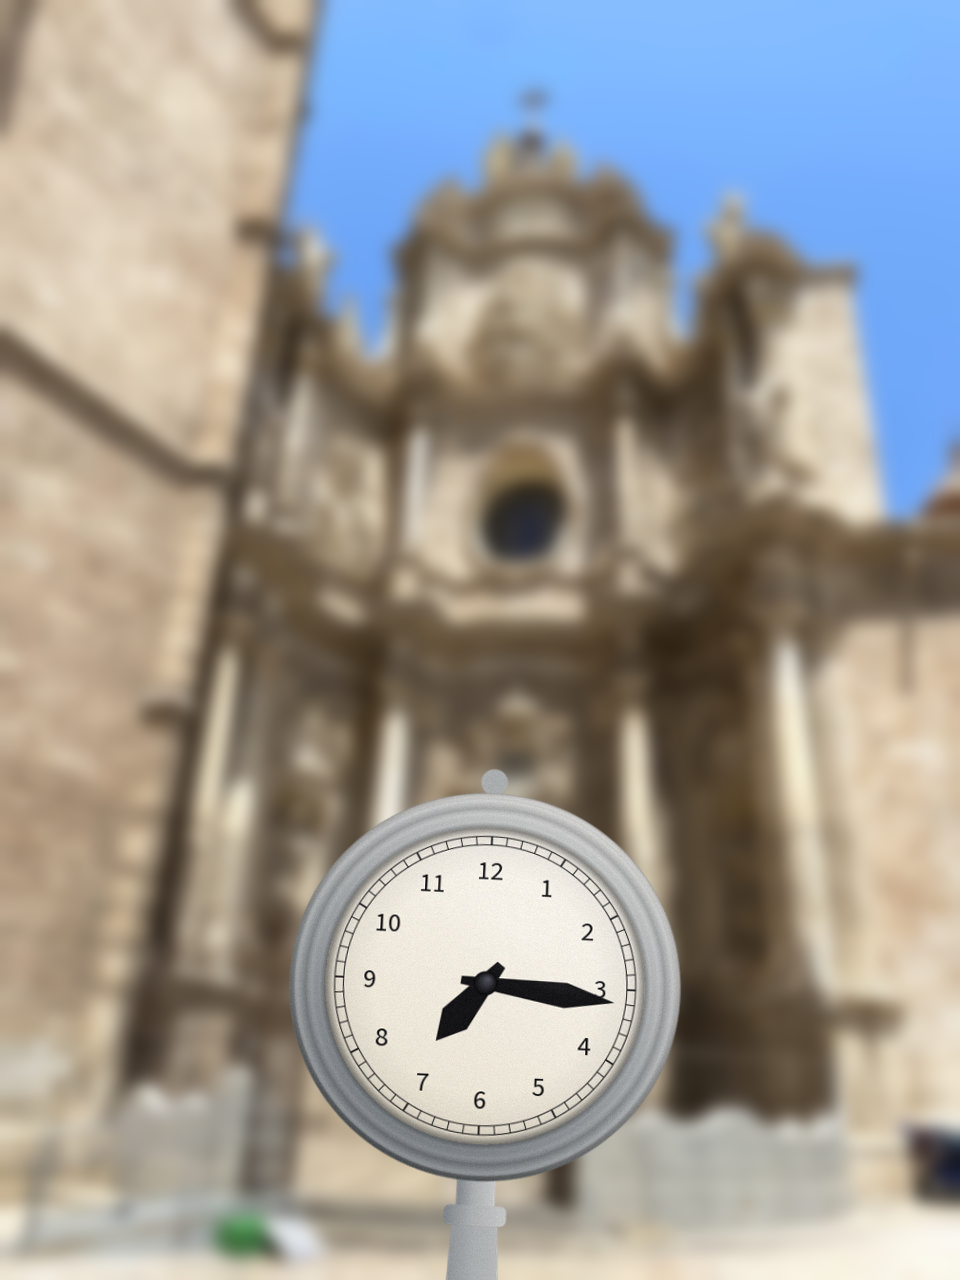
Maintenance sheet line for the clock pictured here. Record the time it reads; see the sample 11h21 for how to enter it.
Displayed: 7h16
